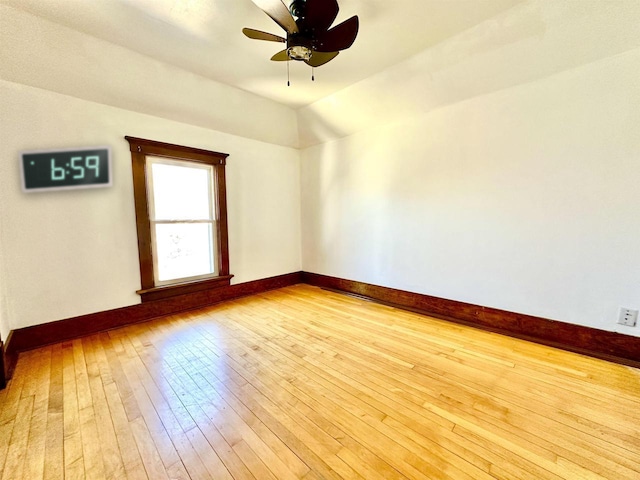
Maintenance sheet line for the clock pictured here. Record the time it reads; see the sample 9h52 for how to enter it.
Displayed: 6h59
